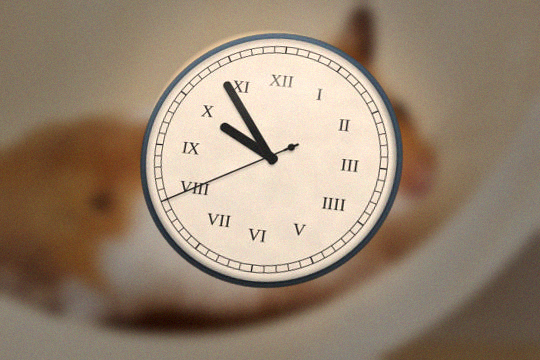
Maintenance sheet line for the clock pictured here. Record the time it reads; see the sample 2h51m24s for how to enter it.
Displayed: 9h53m40s
